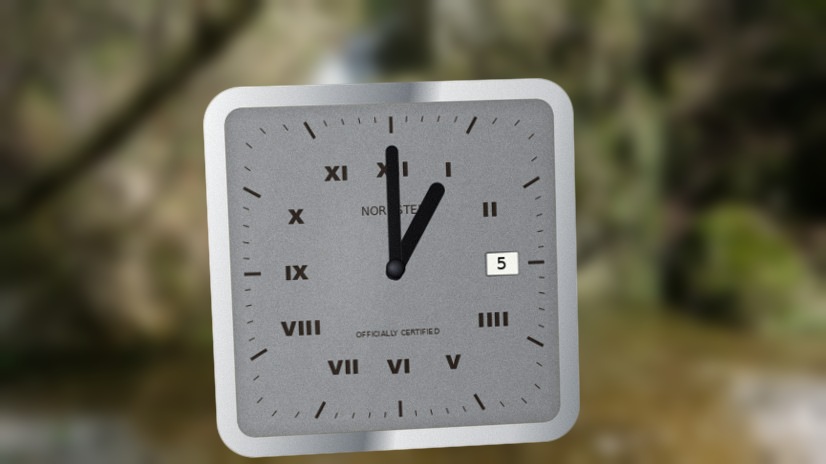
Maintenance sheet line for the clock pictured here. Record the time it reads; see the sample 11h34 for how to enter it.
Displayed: 1h00
